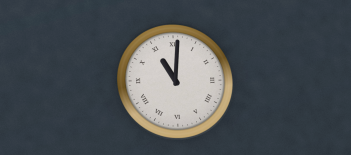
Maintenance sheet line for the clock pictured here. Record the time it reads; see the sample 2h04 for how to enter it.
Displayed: 11h01
